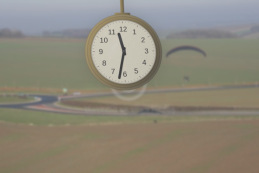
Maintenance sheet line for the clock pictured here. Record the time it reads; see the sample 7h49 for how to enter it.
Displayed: 11h32
